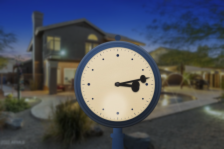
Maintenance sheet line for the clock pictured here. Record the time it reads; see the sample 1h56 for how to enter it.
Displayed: 3h13
